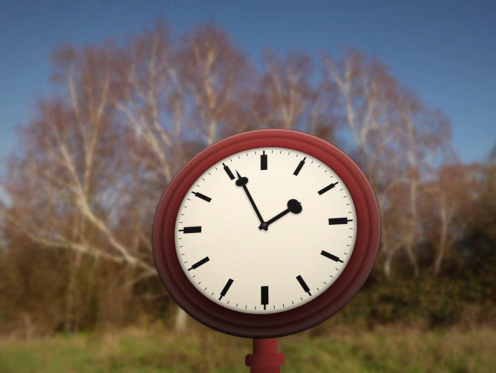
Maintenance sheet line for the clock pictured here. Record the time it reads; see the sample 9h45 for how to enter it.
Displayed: 1h56
